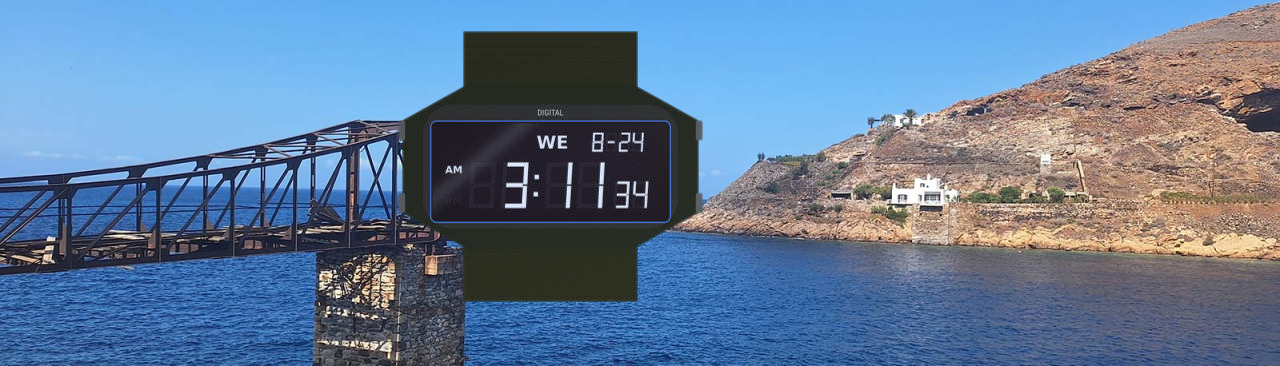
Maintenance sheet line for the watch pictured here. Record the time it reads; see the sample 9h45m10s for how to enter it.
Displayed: 3h11m34s
